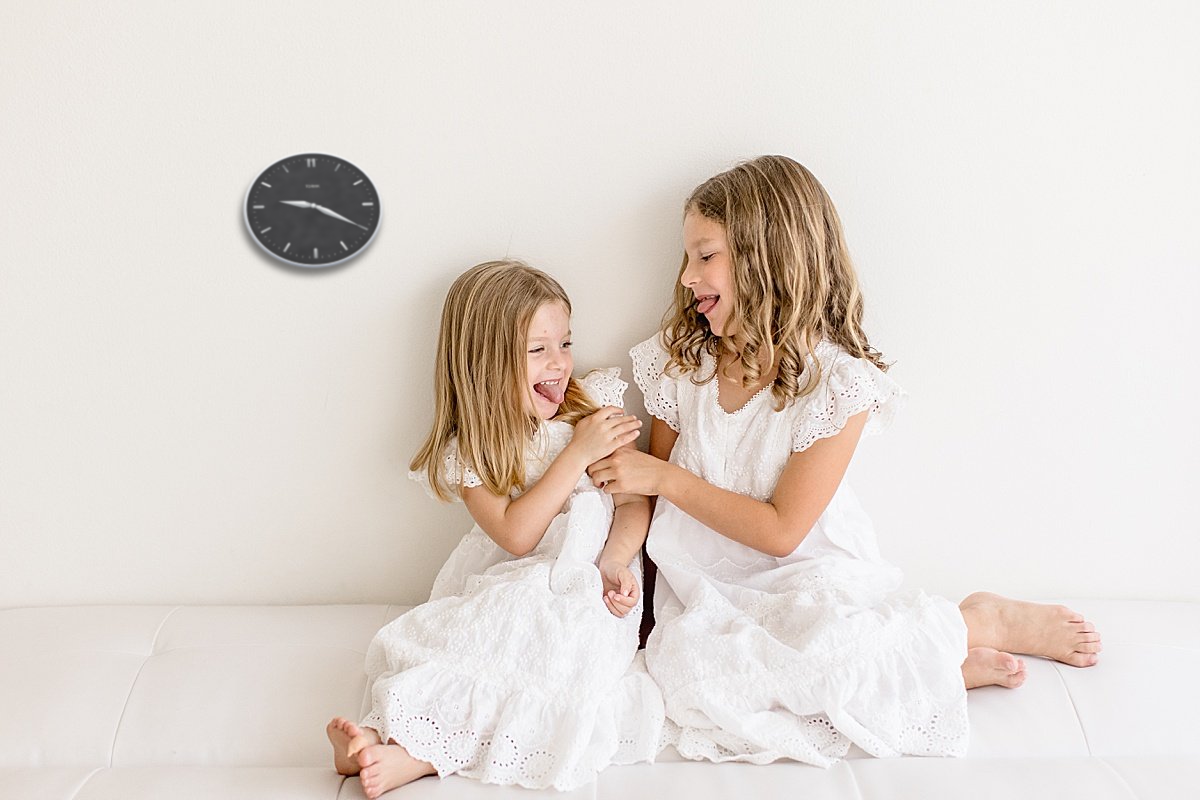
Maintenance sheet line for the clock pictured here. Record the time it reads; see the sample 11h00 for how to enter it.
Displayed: 9h20
